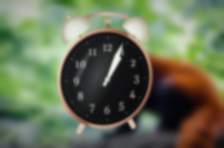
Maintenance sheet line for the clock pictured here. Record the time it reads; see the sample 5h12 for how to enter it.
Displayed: 1h04
